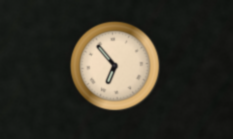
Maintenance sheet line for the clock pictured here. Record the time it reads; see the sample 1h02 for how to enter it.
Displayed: 6h54
